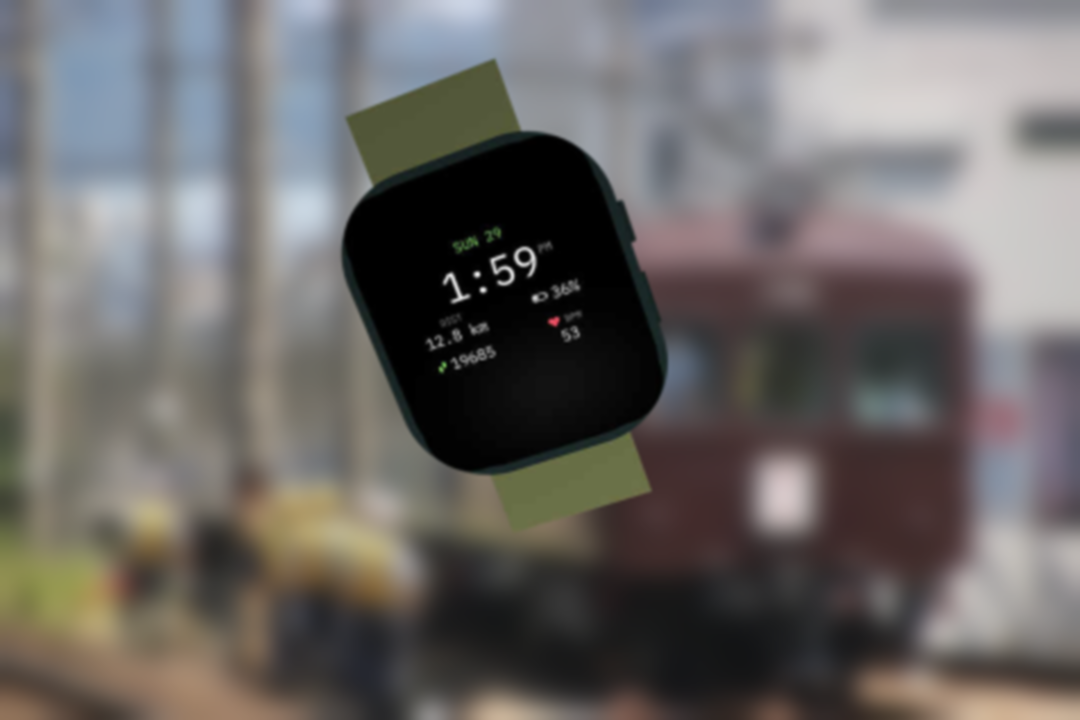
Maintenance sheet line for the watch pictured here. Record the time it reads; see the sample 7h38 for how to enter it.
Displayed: 1h59
